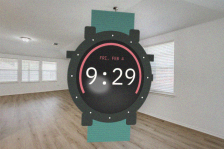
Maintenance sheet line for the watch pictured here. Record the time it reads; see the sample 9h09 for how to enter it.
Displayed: 9h29
